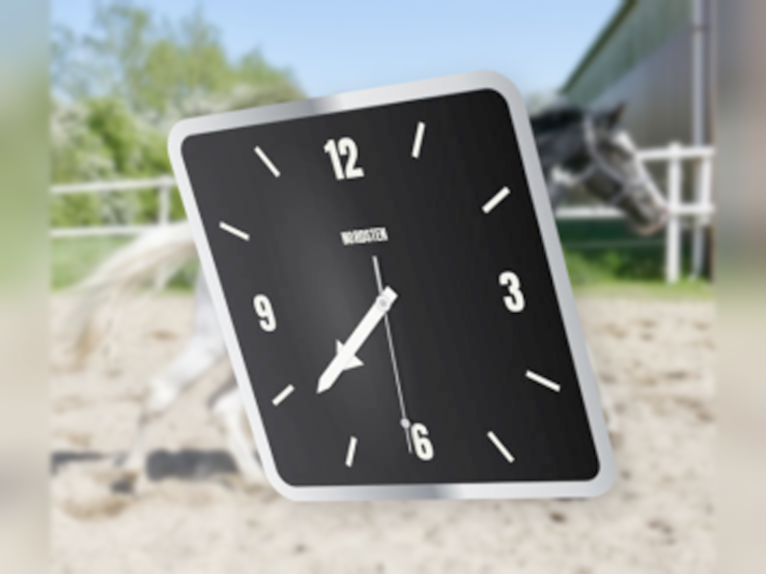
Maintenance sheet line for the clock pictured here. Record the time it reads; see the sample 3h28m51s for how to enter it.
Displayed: 7h38m31s
